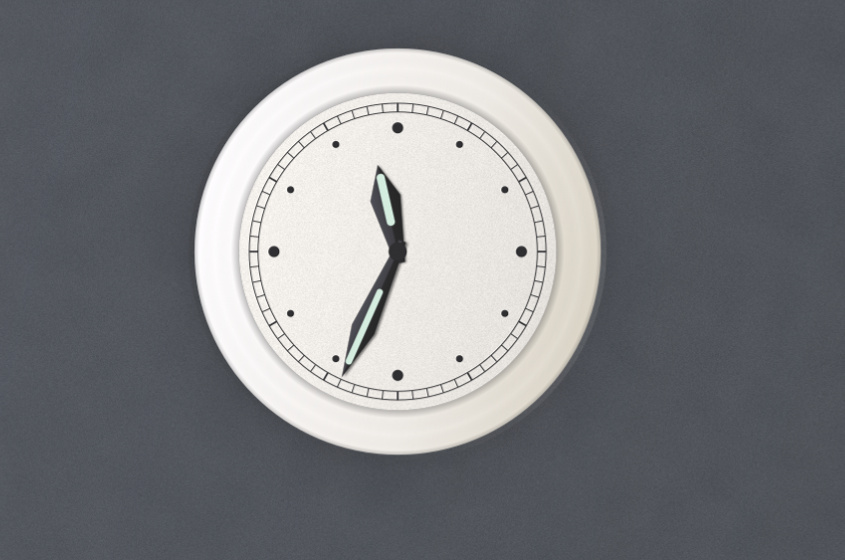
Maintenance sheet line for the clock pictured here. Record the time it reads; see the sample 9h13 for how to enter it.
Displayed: 11h34
